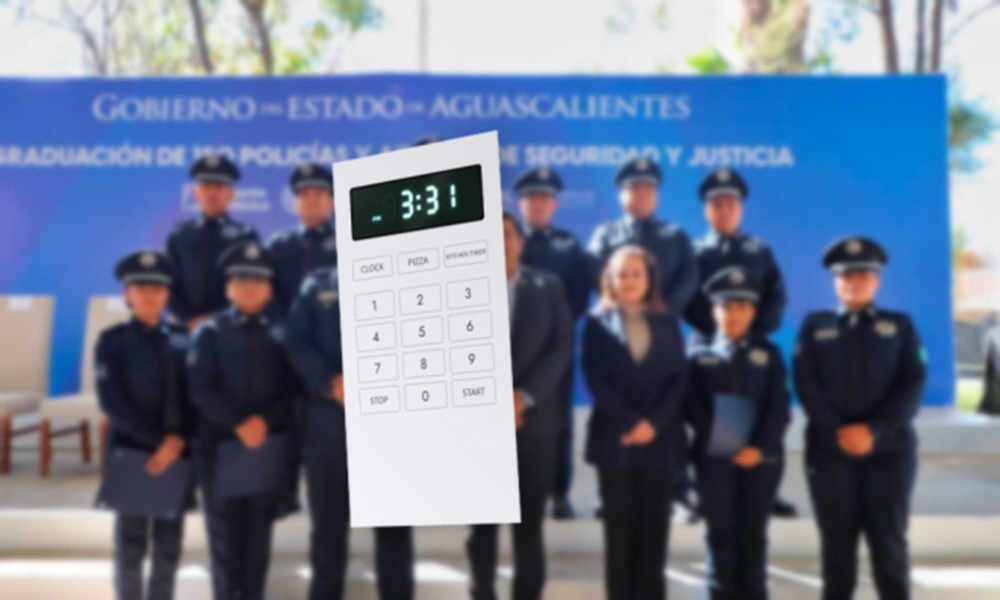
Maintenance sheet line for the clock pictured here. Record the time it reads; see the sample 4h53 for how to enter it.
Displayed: 3h31
